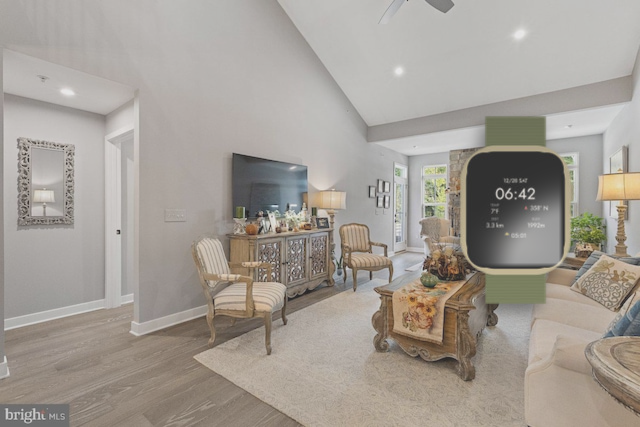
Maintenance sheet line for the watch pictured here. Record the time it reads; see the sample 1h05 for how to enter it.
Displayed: 6h42
